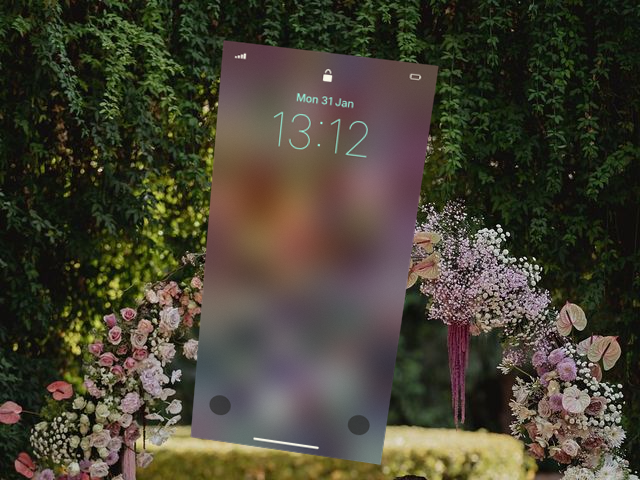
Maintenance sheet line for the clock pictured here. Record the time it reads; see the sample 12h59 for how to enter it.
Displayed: 13h12
